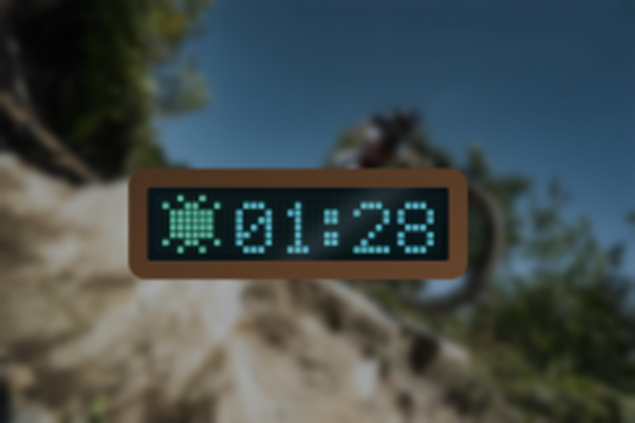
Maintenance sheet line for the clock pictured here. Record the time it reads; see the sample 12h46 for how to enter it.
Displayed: 1h28
